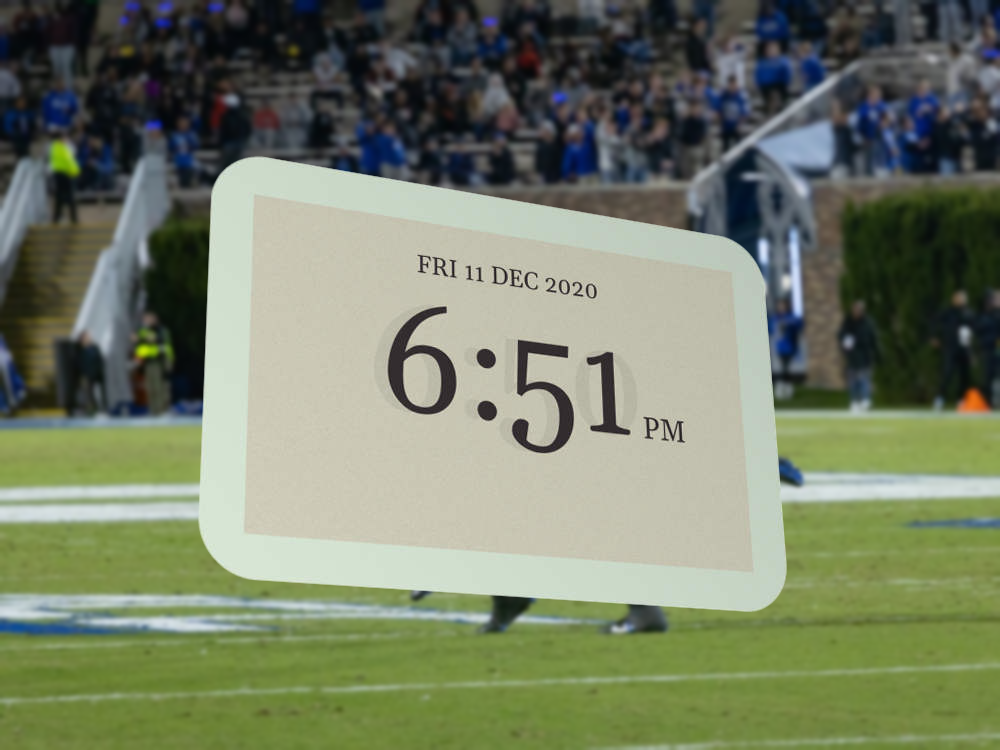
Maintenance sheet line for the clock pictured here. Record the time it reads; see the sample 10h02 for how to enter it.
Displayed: 6h51
